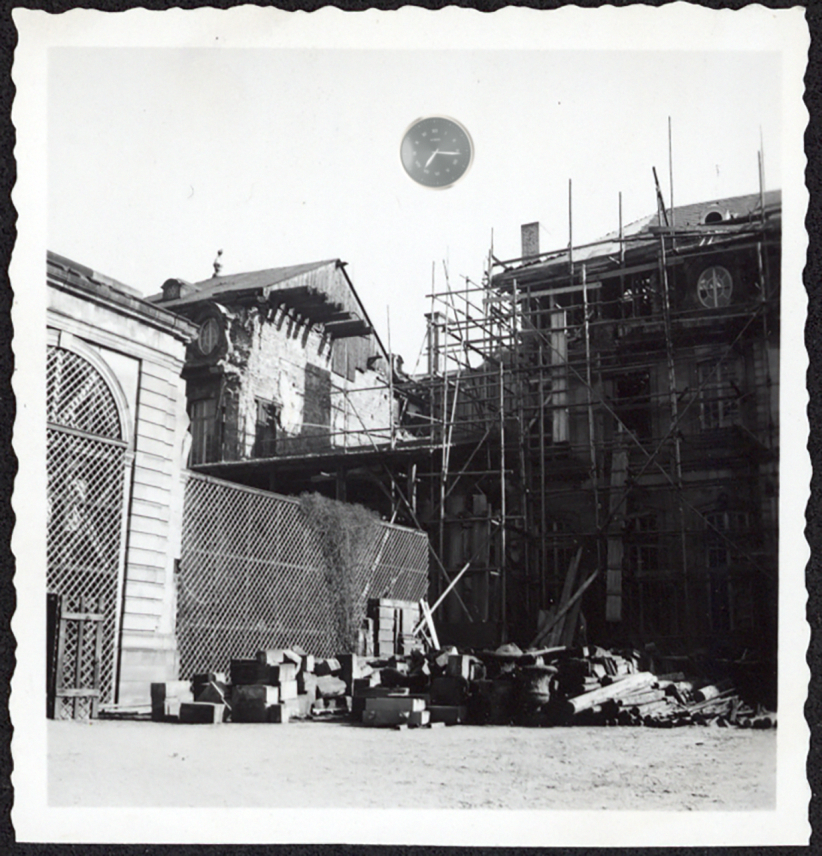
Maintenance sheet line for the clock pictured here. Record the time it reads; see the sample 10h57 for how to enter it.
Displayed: 7h16
